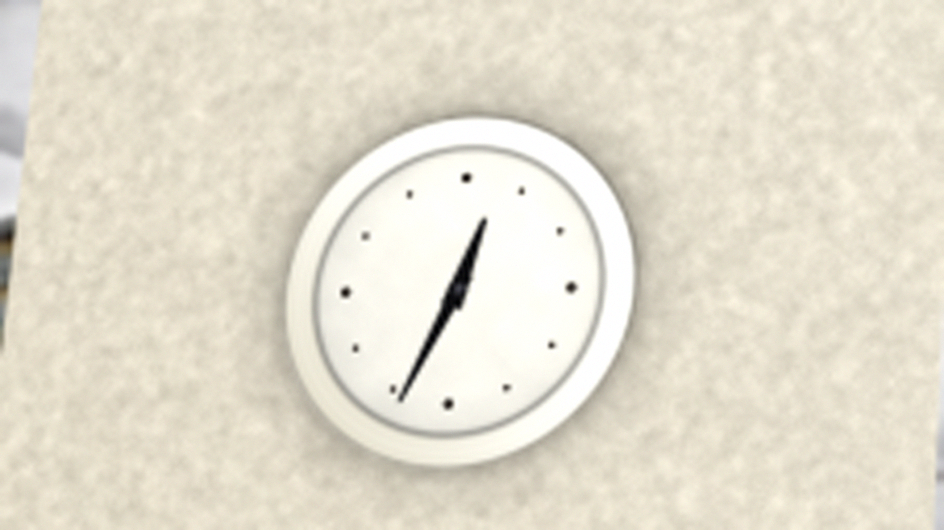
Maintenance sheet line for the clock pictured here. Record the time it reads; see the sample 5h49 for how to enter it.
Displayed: 12h34
